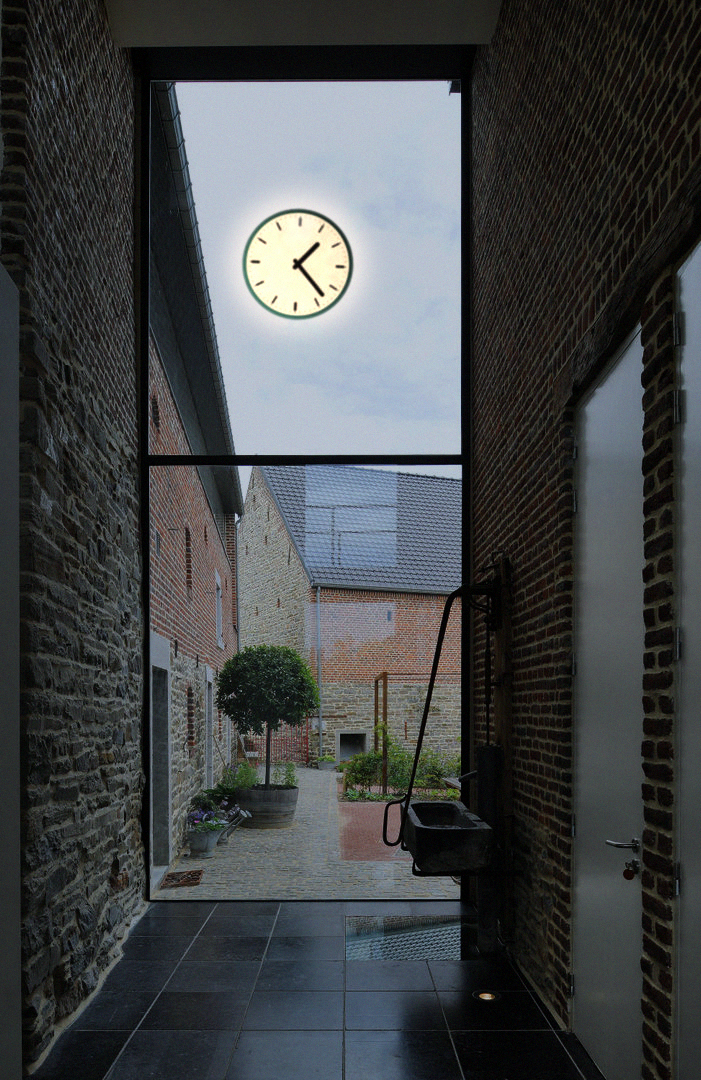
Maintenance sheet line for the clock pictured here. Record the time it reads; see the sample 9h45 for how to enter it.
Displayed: 1h23
